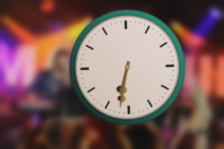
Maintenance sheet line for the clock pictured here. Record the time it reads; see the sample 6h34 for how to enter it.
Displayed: 6h32
